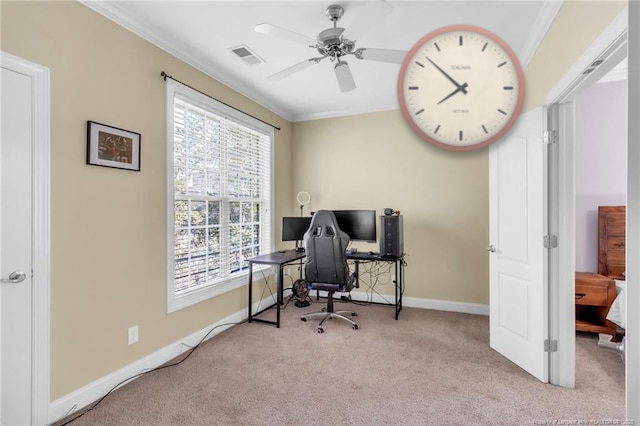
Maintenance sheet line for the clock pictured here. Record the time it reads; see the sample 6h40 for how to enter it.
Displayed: 7h52
